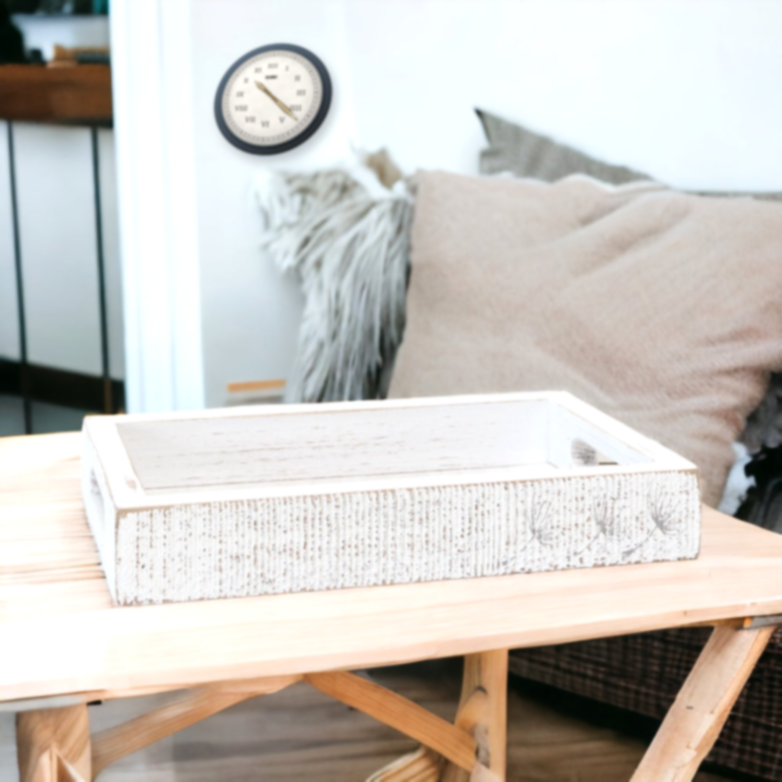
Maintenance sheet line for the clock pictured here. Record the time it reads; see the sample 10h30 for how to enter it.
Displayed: 10h22
